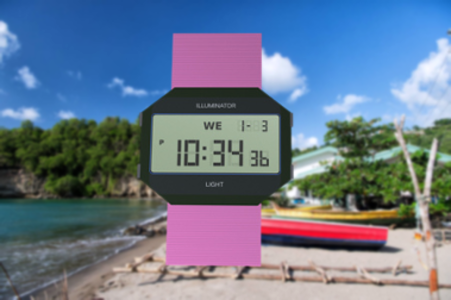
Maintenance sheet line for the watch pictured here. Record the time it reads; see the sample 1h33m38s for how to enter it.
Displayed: 10h34m36s
